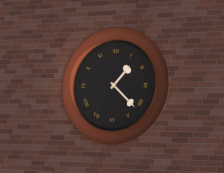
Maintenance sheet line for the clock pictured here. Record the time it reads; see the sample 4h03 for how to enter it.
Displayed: 1h22
